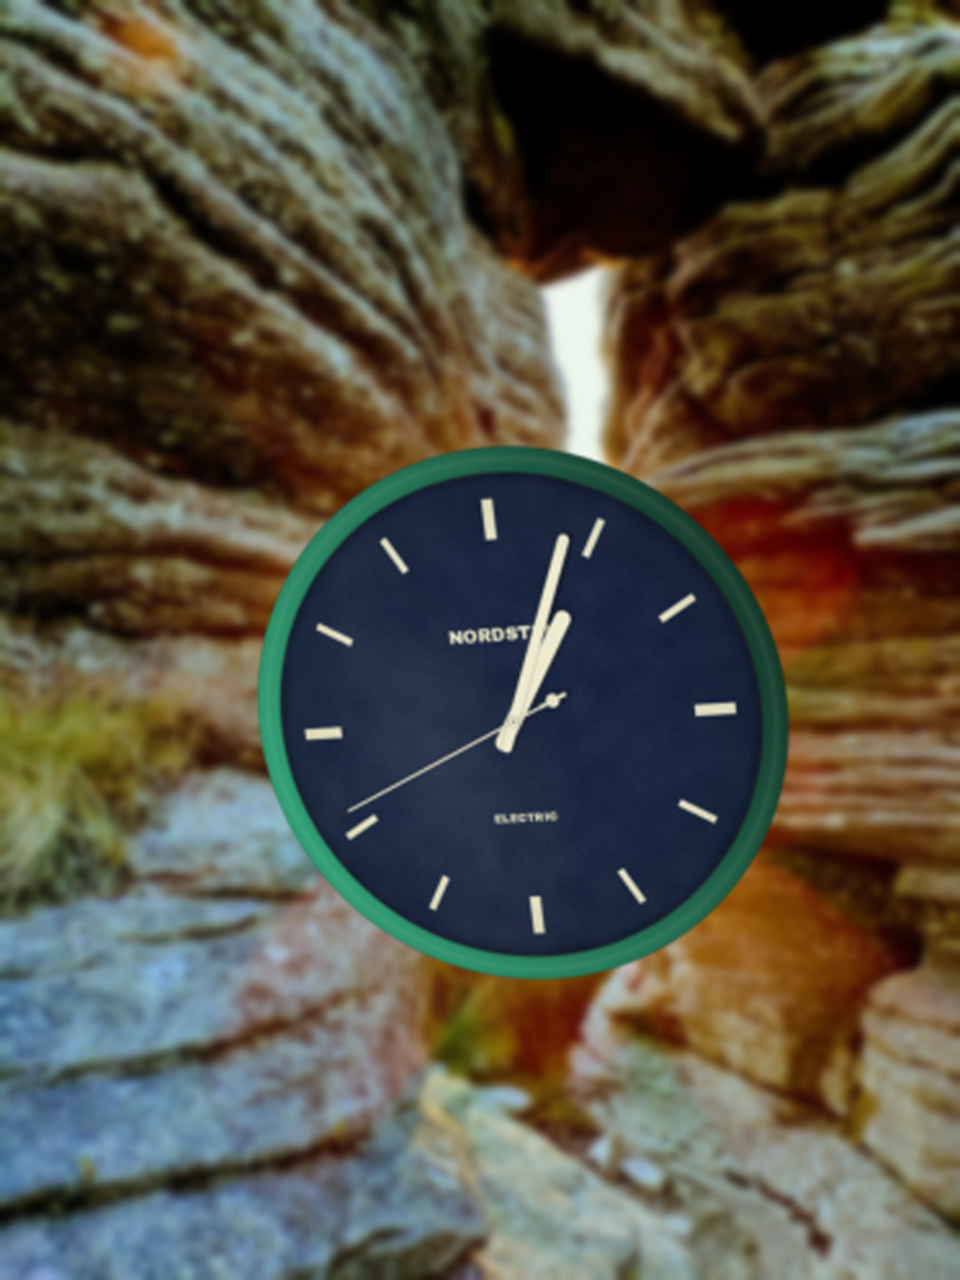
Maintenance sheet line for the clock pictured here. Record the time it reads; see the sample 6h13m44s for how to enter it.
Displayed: 1h03m41s
